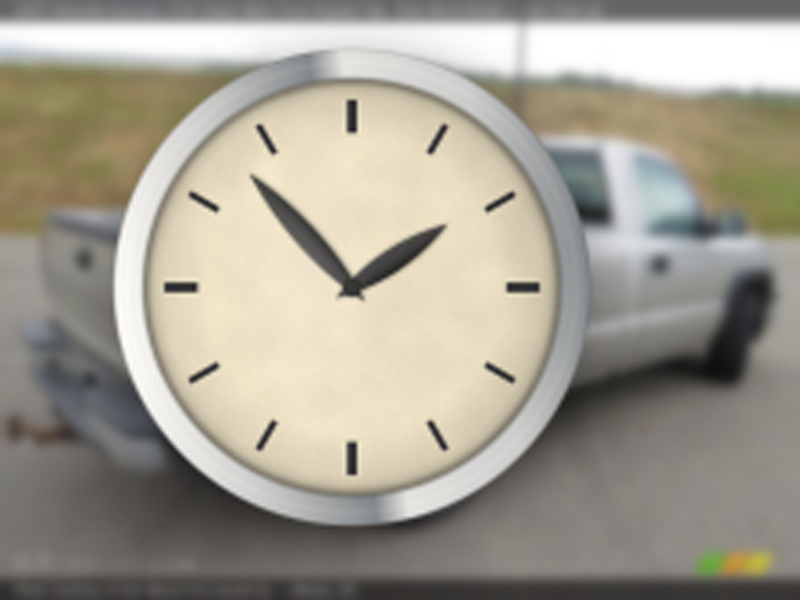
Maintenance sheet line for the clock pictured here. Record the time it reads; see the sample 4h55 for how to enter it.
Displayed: 1h53
